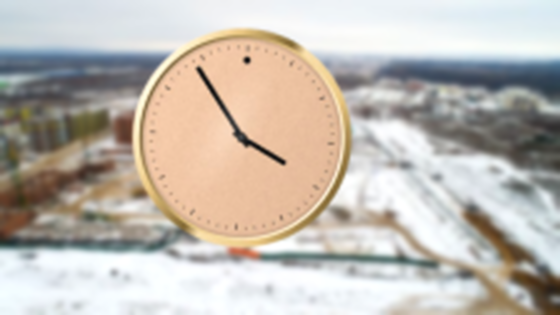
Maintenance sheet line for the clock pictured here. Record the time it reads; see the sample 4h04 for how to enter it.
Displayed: 3h54
